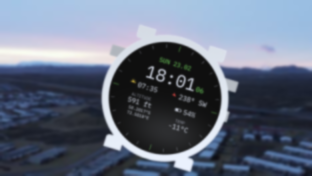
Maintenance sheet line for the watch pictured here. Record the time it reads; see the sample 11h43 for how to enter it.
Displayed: 18h01
